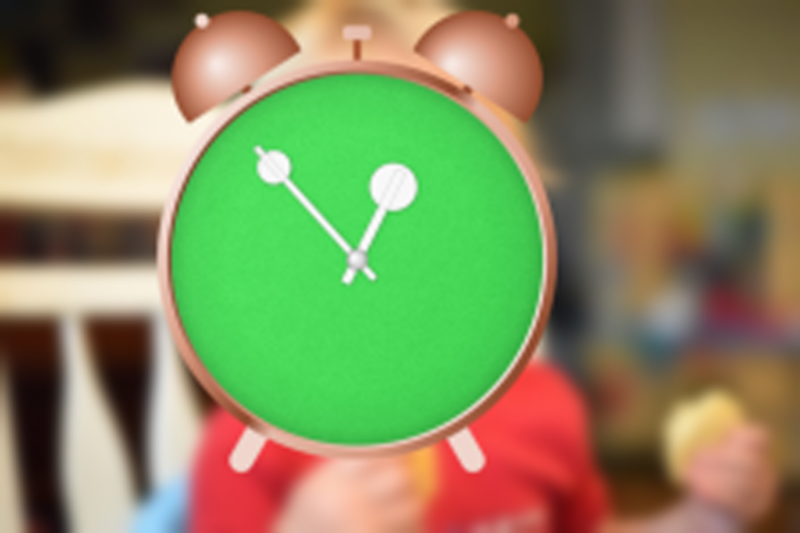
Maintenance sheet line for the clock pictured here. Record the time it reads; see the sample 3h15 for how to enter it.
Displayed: 12h53
